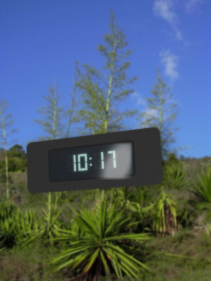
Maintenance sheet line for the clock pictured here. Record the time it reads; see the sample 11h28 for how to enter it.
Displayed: 10h17
